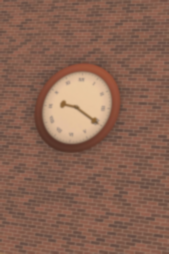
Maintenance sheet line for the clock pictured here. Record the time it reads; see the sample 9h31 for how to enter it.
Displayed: 9h20
